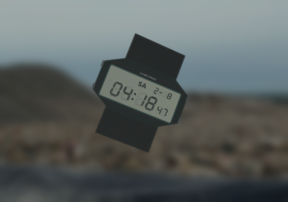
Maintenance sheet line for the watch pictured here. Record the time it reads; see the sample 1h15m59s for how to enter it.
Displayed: 4h18m47s
